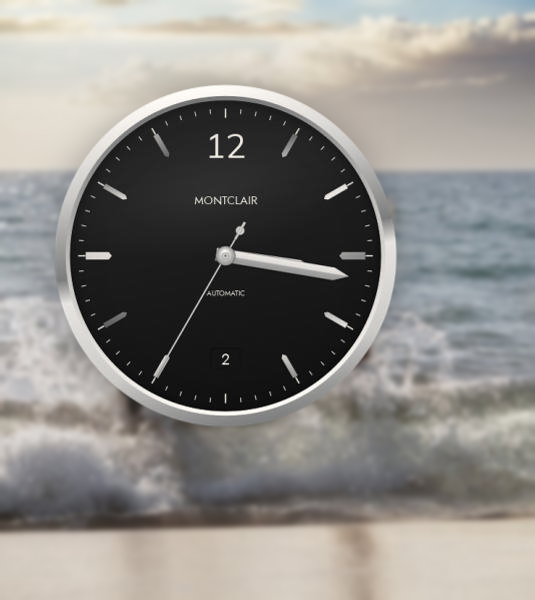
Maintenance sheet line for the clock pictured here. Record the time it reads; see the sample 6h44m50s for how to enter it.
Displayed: 3h16m35s
